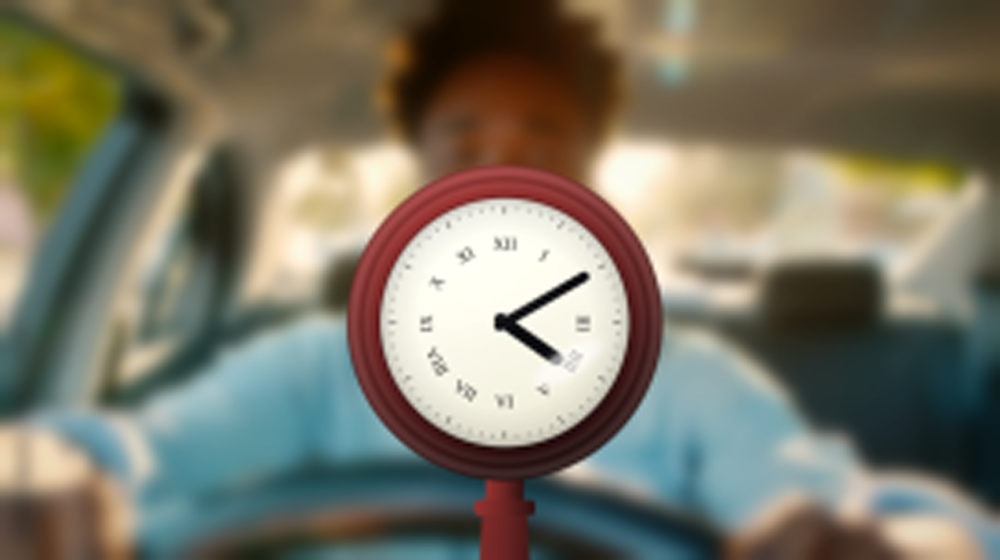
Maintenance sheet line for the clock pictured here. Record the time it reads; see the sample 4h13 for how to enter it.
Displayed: 4h10
